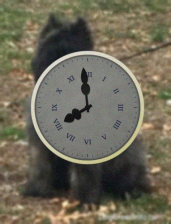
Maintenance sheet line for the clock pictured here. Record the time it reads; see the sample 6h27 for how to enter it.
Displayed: 7h59
